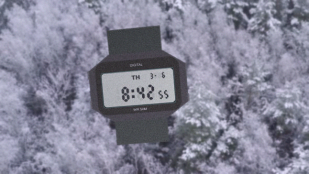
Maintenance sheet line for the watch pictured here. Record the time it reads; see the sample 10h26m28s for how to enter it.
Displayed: 8h42m55s
